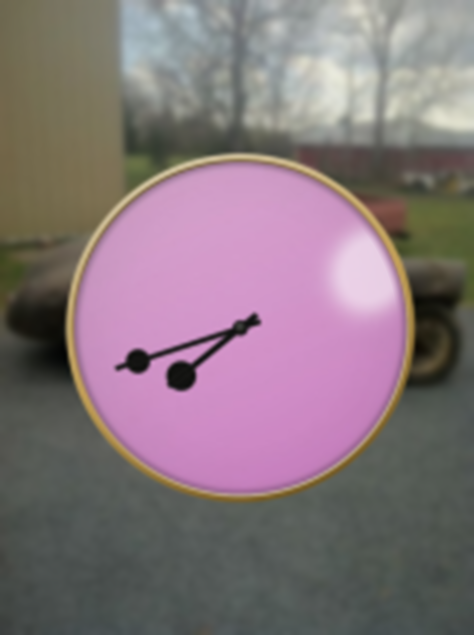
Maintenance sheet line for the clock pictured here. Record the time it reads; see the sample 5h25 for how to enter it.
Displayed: 7h42
